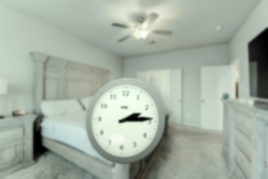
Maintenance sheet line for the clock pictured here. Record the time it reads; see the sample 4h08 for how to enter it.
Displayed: 2h14
